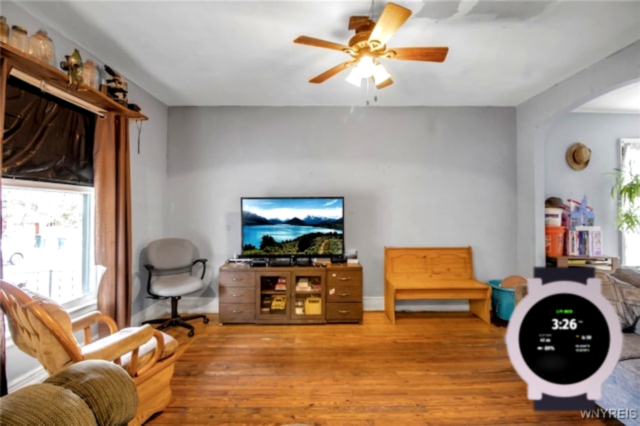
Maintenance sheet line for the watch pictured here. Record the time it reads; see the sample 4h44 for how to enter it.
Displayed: 3h26
